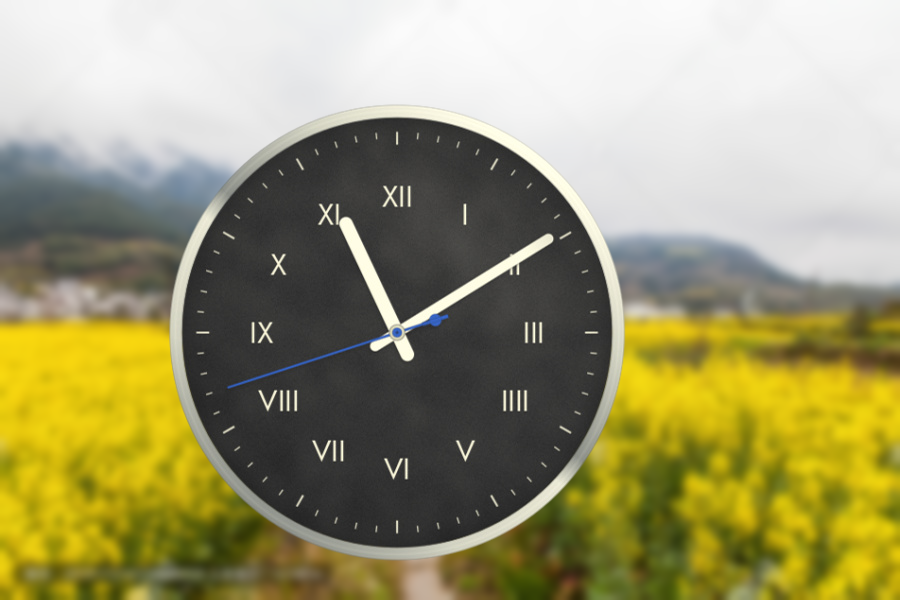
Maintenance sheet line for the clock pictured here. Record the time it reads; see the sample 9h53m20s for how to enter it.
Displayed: 11h09m42s
